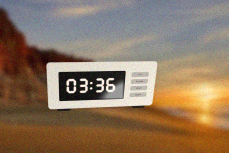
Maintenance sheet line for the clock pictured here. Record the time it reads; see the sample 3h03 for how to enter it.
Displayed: 3h36
